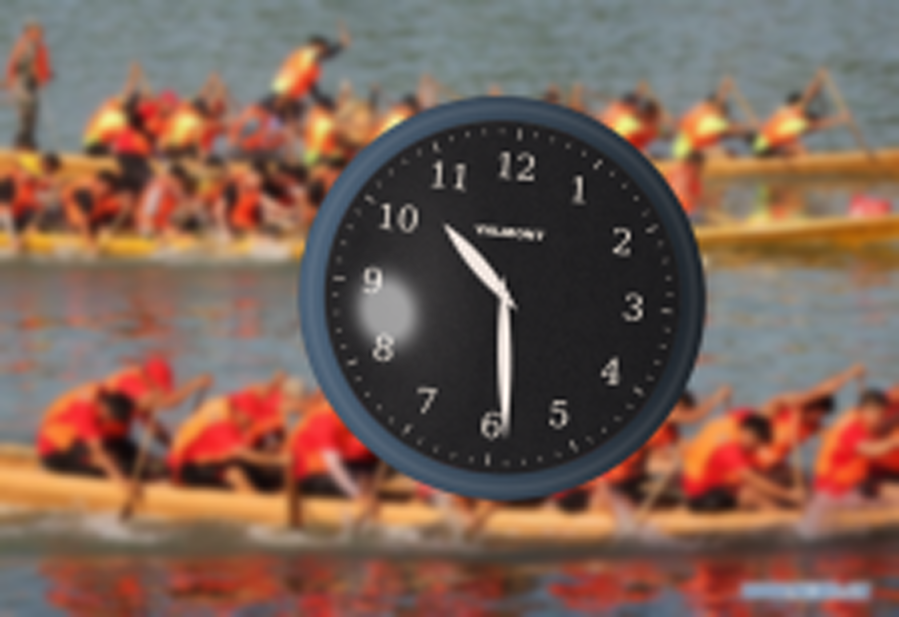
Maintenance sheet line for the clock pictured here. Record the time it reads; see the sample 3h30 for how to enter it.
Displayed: 10h29
